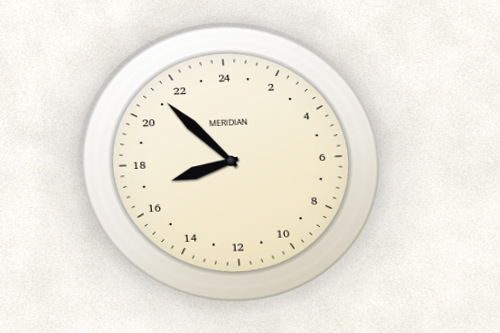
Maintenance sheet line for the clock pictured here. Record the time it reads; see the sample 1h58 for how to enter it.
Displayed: 16h53
